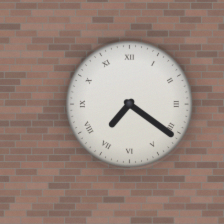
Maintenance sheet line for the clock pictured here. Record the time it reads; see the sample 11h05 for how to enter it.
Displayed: 7h21
